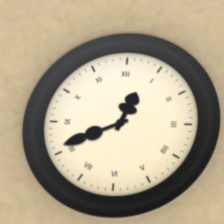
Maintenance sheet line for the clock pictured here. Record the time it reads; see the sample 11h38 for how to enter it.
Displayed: 12h41
